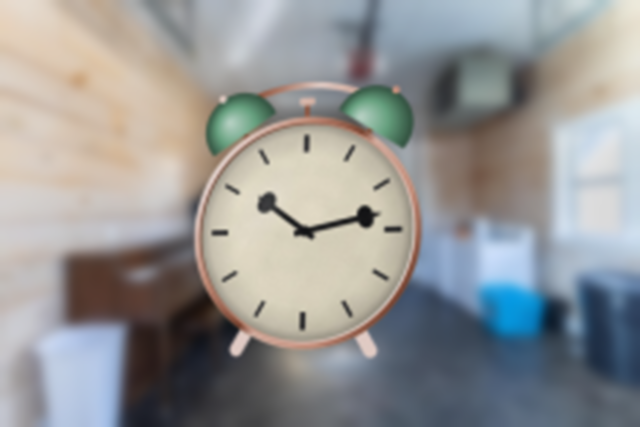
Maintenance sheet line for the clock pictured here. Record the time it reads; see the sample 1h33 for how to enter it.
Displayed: 10h13
